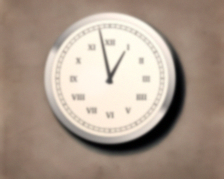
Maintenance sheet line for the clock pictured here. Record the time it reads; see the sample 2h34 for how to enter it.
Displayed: 12h58
